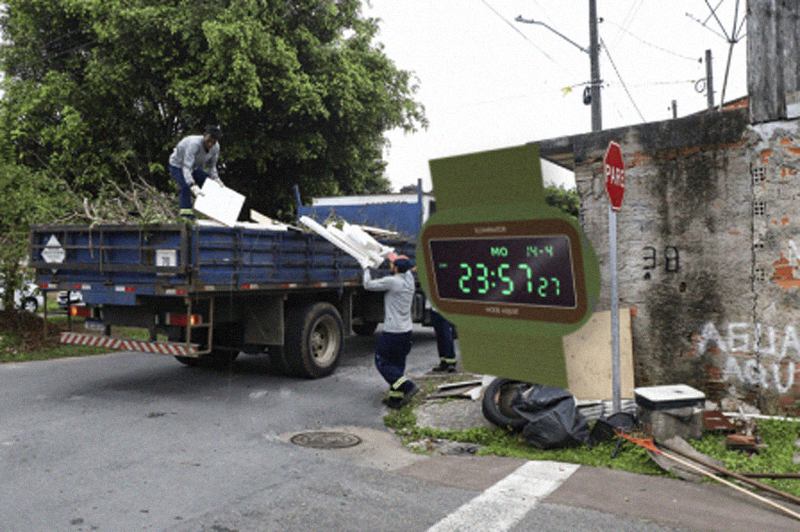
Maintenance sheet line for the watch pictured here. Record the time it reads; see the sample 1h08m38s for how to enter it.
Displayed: 23h57m27s
